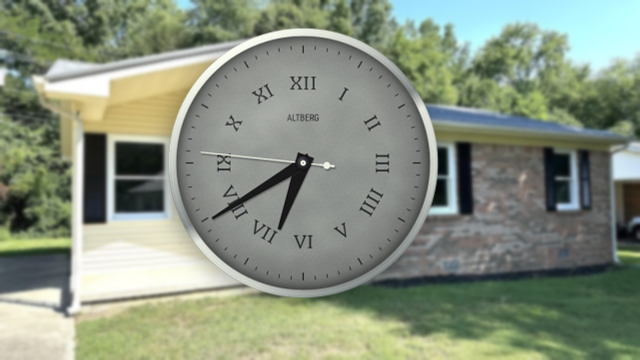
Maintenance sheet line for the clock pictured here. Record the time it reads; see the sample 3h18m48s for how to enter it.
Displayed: 6h39m46s
